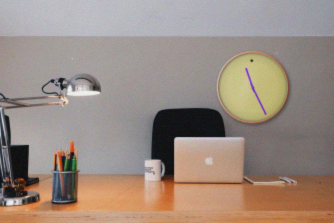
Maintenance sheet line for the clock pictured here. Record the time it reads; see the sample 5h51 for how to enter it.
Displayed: 11h26
